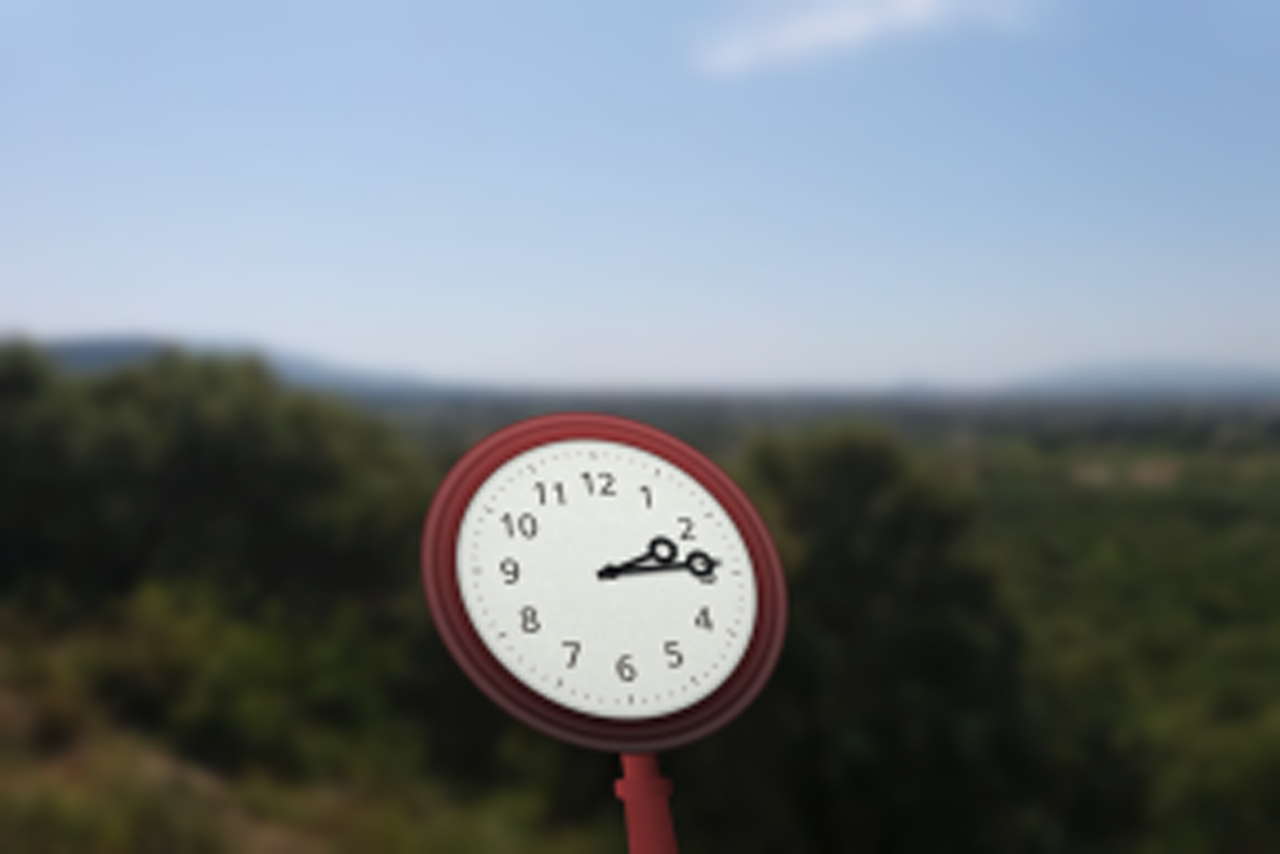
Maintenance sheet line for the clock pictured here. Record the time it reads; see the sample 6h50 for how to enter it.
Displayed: 2h14
